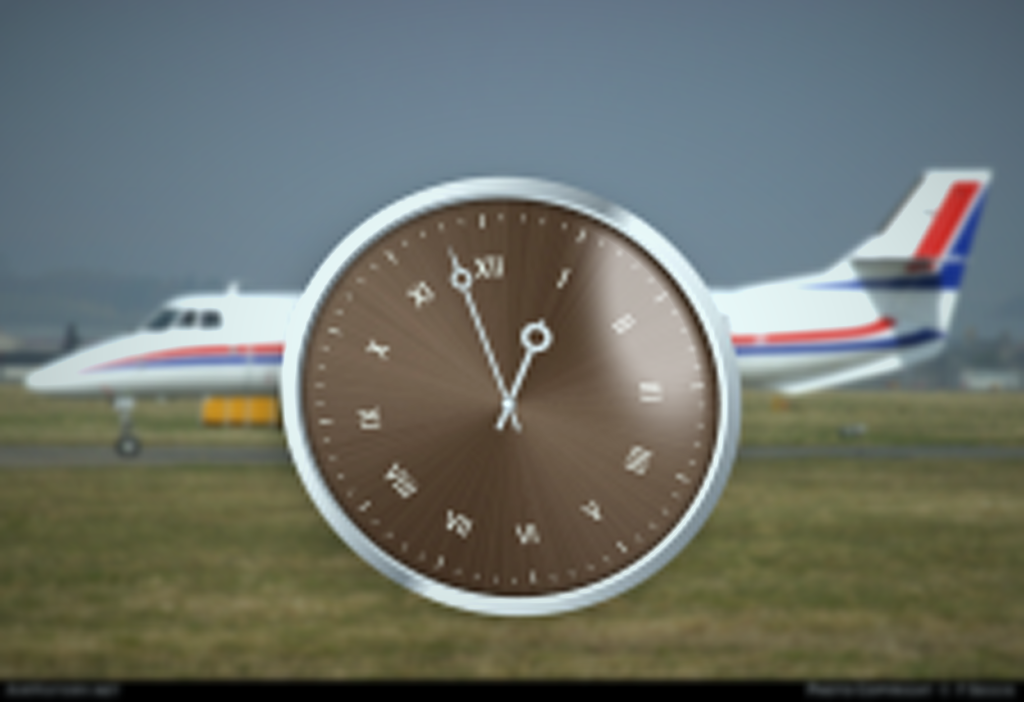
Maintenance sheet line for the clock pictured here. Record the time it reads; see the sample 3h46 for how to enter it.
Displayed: 12h58
